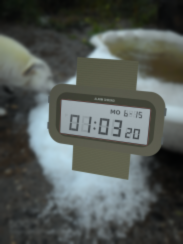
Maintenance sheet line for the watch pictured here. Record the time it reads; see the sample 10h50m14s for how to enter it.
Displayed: 1h03m20s
